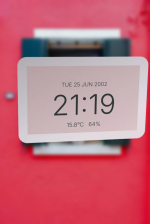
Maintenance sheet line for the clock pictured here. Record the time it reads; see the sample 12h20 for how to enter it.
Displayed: 21h19
